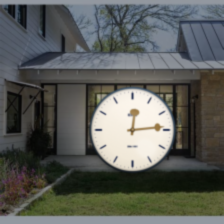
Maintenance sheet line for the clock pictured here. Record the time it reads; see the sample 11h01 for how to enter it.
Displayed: 12h14
